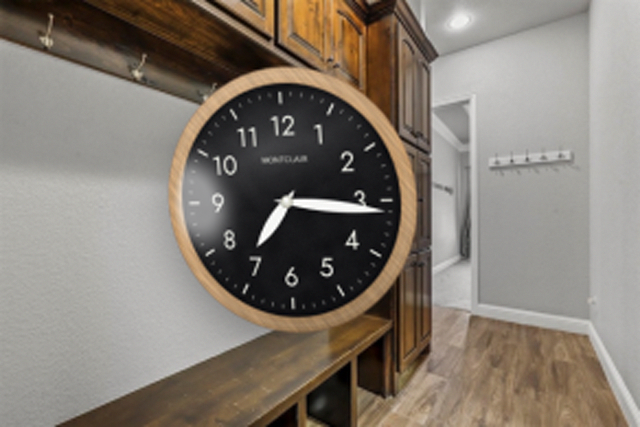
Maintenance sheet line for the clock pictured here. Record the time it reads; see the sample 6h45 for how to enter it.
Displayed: 7h16
